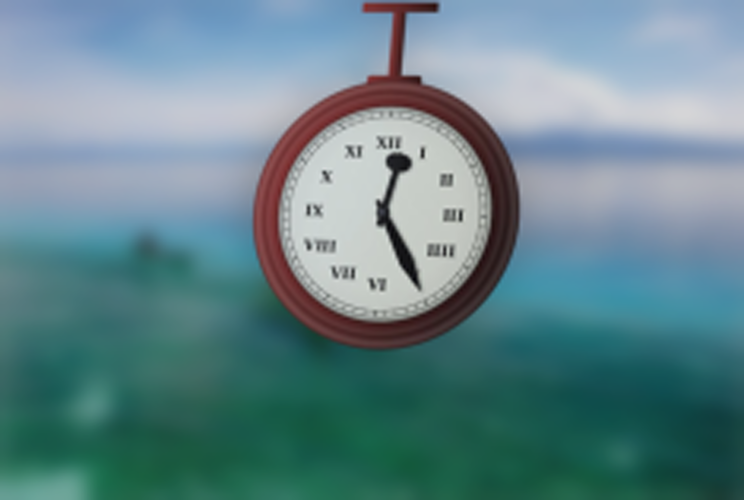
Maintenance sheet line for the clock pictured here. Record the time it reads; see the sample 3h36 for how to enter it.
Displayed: 12h25
